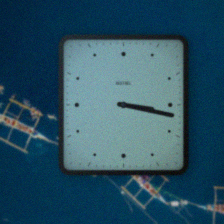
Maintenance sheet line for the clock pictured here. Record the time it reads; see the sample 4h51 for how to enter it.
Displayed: 3h17
